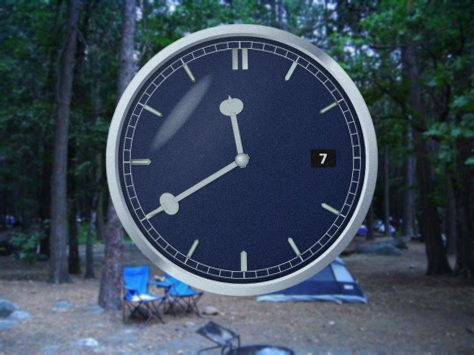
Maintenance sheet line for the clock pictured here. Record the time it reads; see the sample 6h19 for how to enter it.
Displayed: 11h40
